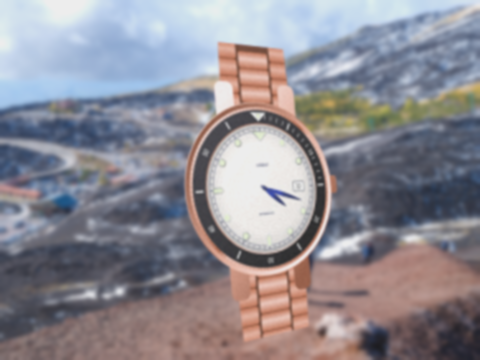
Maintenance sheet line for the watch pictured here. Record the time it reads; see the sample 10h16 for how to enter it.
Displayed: 4h18
